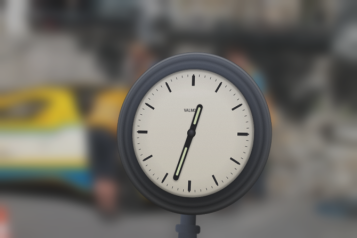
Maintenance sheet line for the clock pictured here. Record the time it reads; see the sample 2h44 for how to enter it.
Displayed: 12h33
